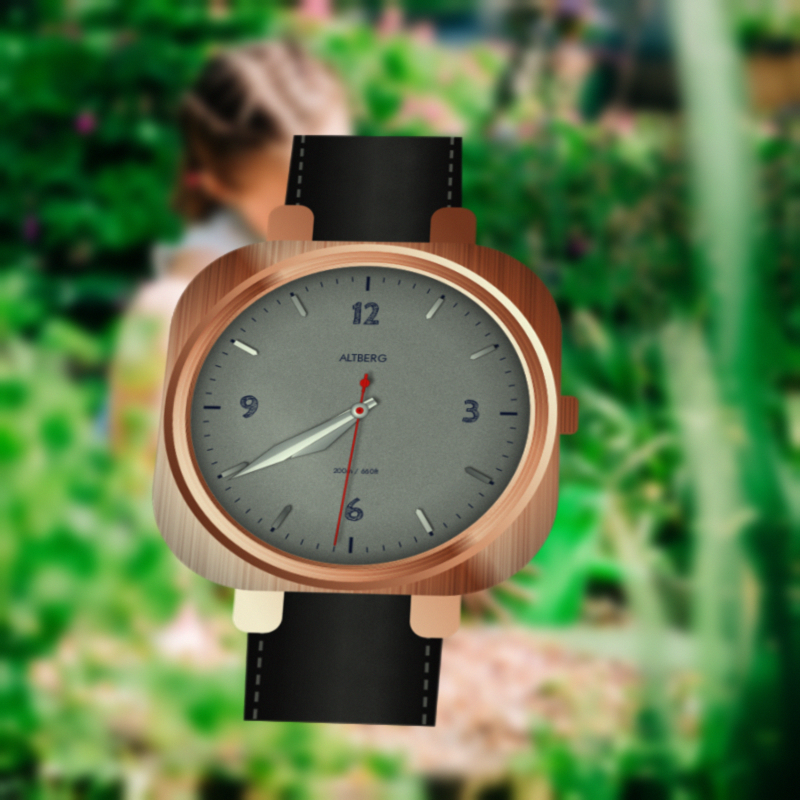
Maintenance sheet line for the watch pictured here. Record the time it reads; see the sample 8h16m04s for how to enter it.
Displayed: 7h39m31s
